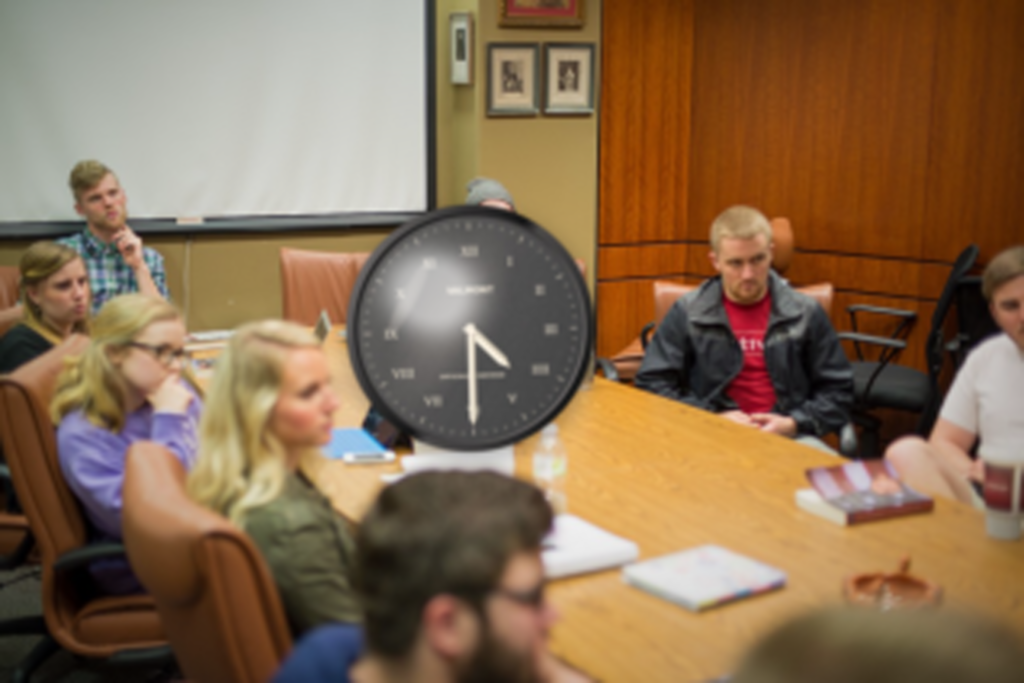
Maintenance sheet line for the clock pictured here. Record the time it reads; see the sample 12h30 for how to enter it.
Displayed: 4h30
